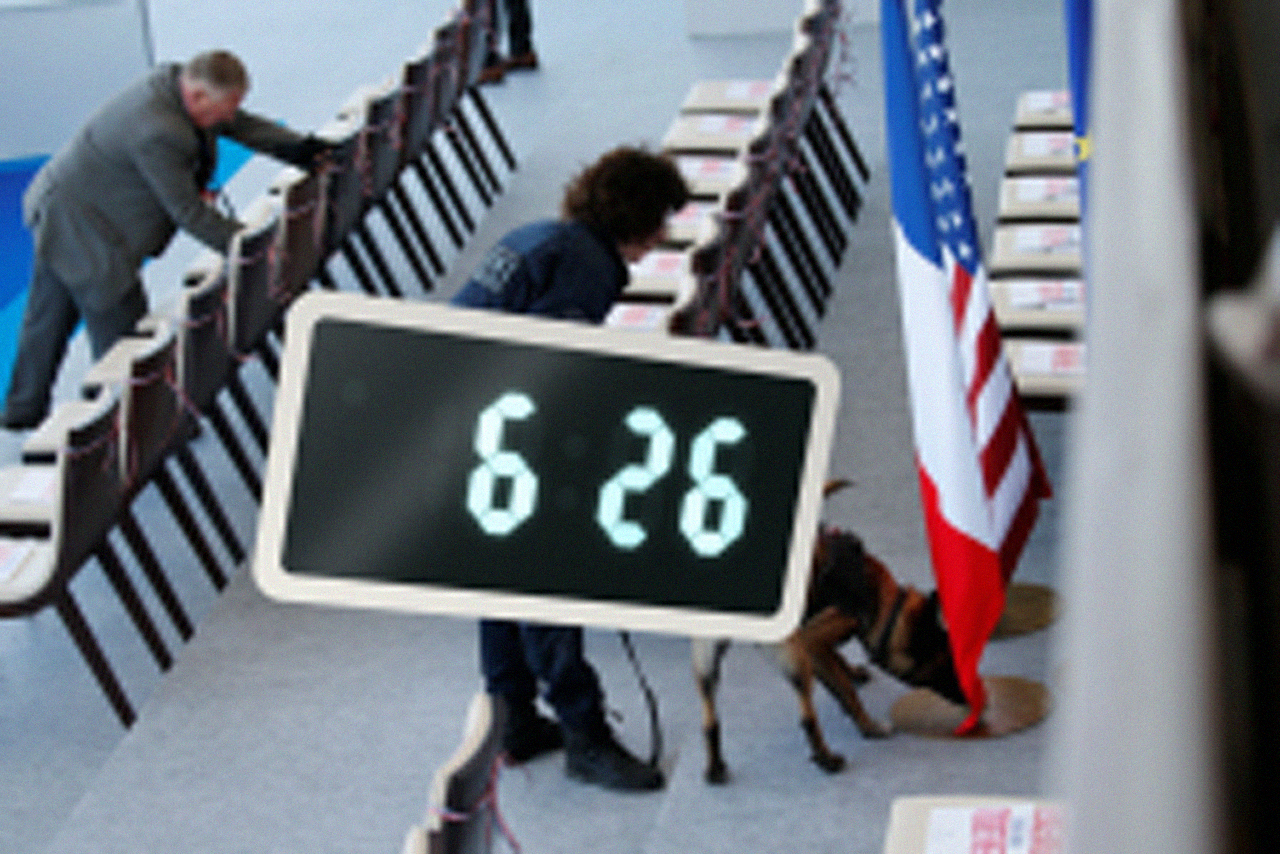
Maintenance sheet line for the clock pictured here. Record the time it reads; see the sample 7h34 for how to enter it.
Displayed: 6h26
